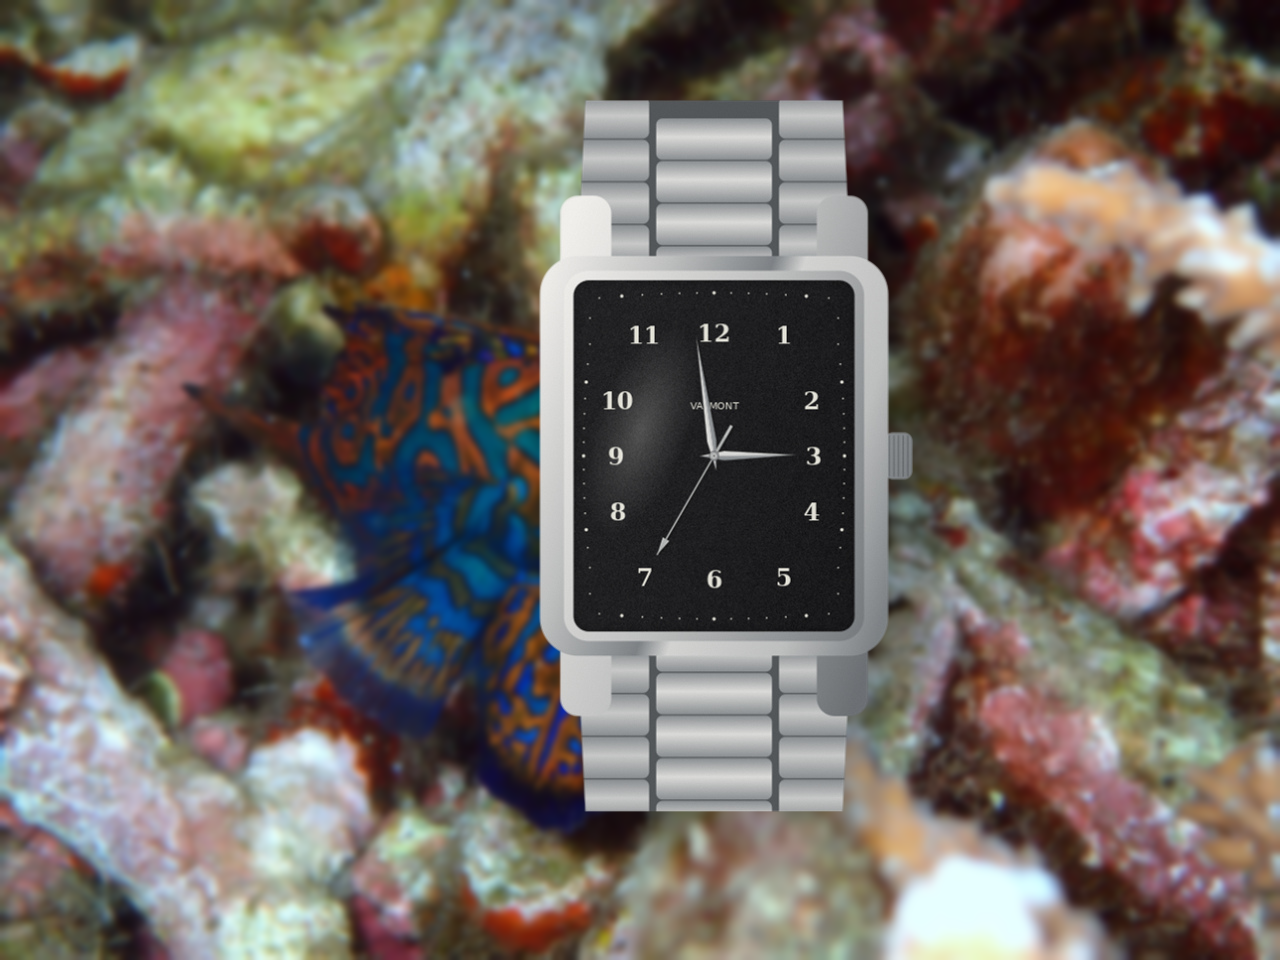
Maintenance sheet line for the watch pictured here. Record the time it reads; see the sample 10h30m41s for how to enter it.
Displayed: 2h58m35s
